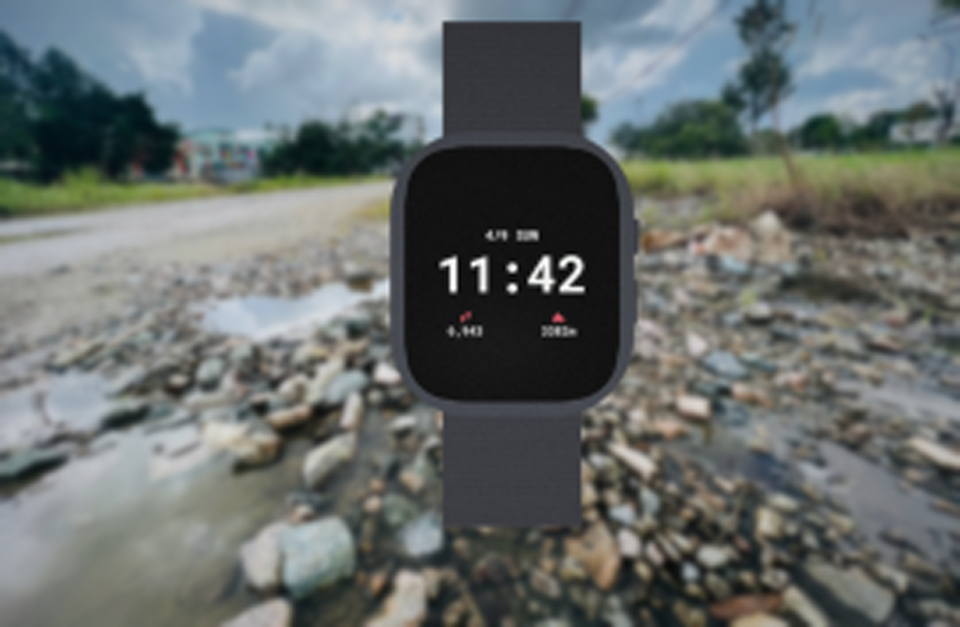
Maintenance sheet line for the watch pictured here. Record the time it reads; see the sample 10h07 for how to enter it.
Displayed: 11h42
